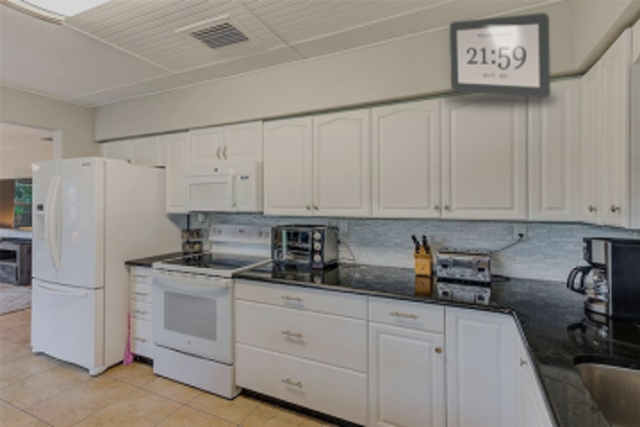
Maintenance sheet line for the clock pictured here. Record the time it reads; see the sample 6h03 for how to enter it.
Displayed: 21h59
